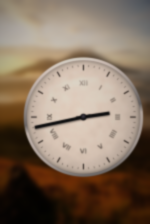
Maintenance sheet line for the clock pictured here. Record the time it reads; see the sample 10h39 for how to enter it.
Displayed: 2h43
